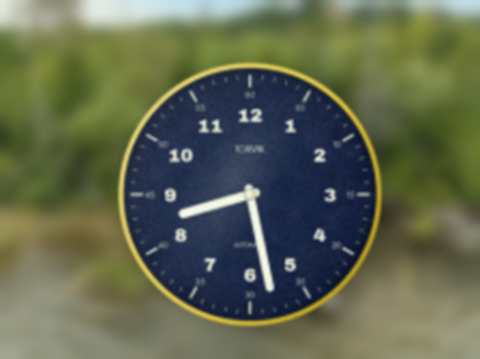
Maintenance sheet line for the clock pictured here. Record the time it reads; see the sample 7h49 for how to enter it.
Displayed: 8h28
